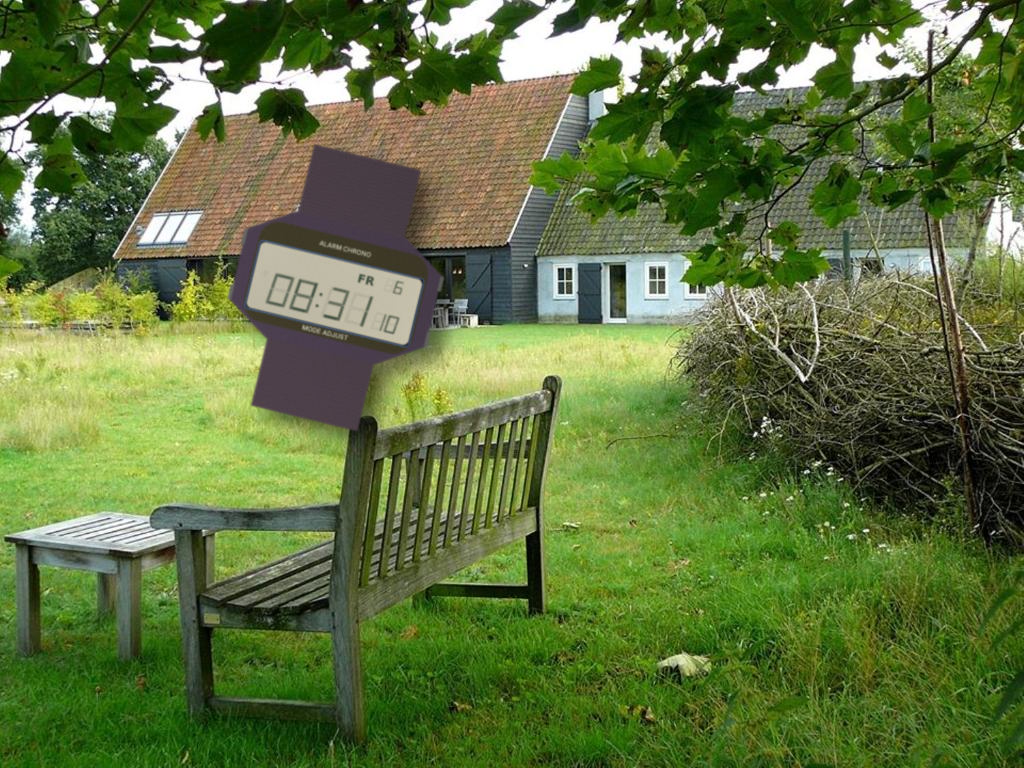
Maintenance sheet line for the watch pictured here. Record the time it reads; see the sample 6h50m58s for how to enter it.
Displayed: 8h31m10s
